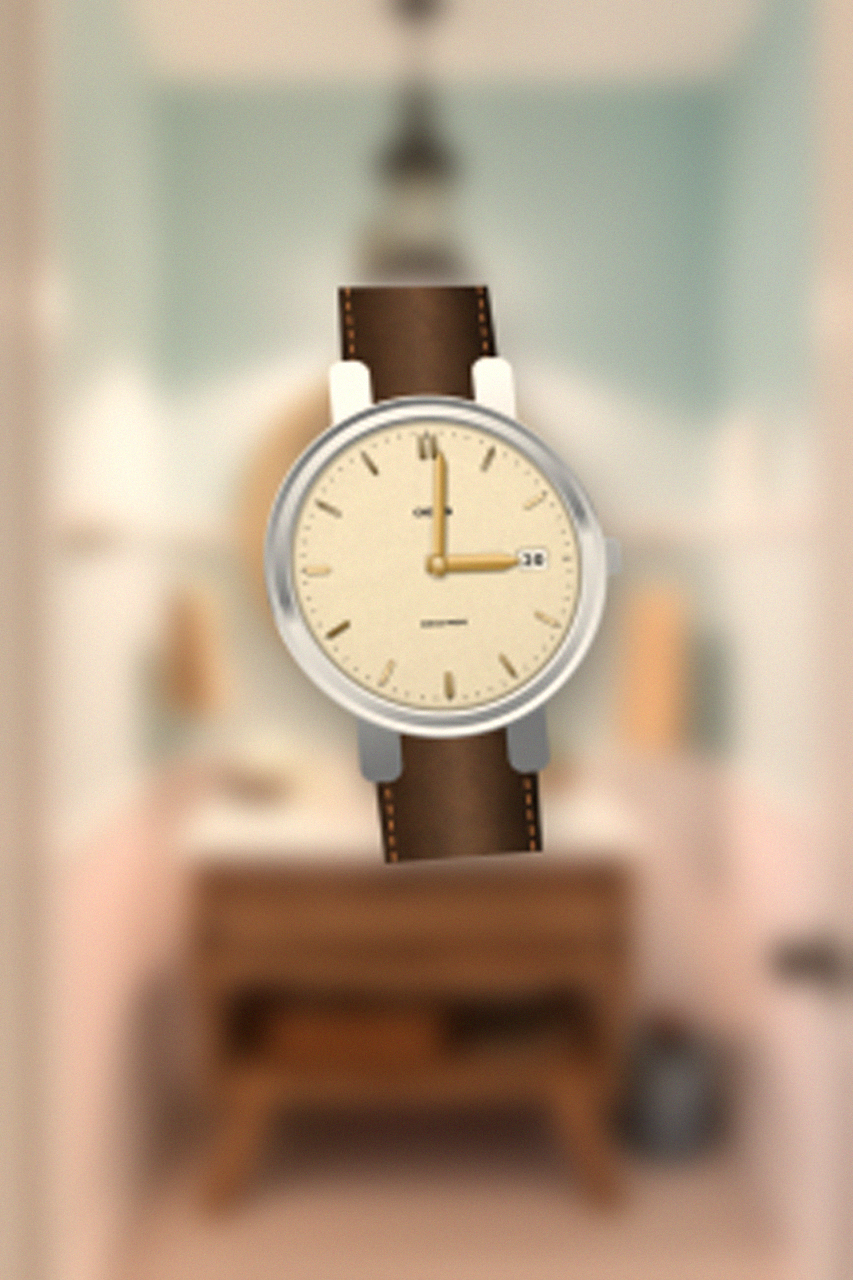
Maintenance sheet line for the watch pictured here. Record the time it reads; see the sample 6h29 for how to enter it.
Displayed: 3h01
